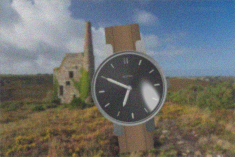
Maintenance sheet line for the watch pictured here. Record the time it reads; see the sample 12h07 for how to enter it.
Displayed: 6h50
